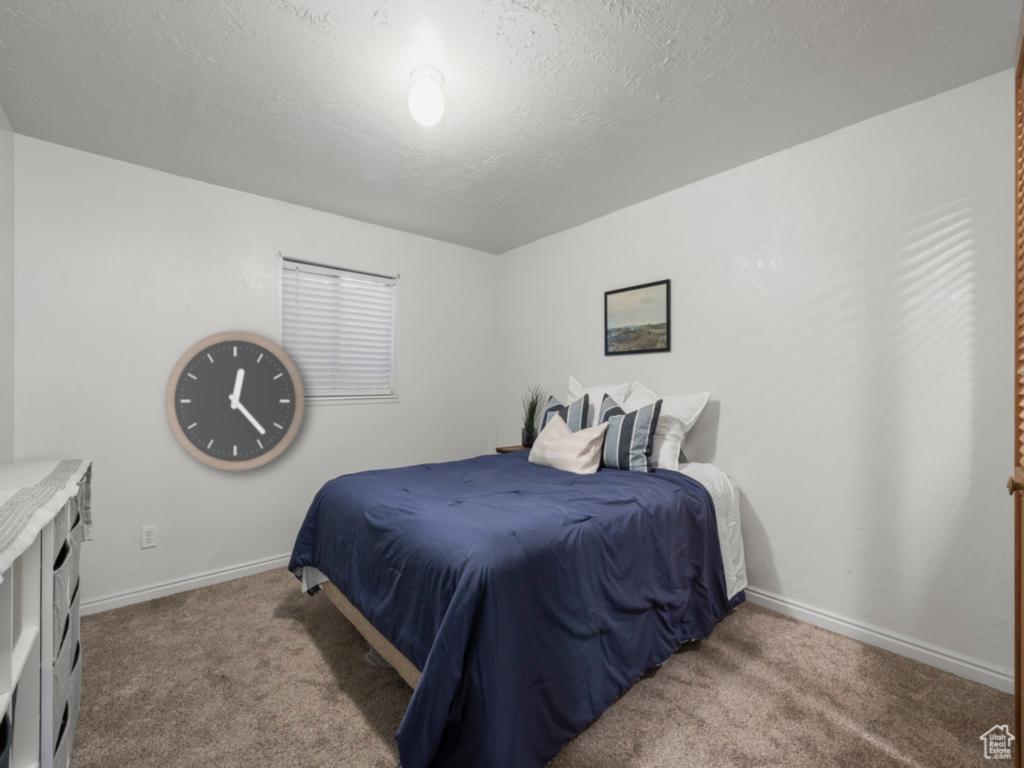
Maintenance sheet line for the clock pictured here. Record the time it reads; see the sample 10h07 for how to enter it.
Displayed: 12h23
